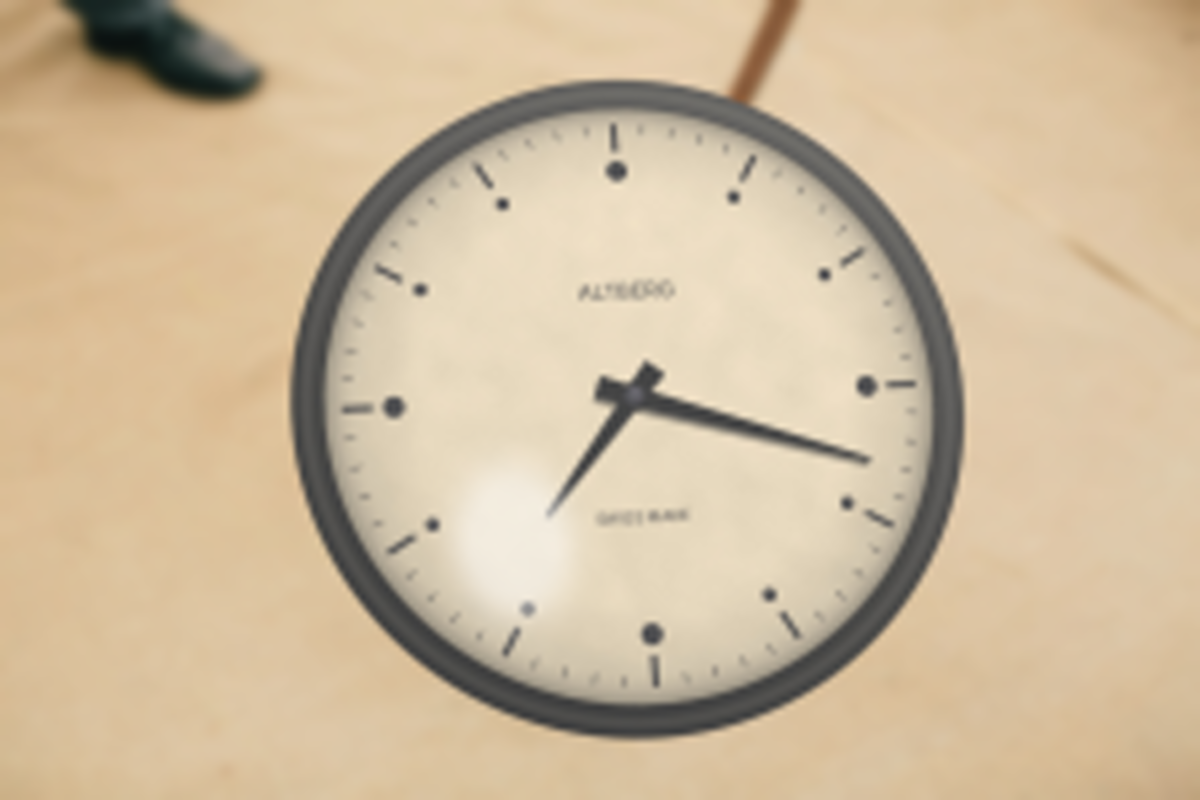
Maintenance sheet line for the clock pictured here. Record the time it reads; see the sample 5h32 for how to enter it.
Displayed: 7h18
